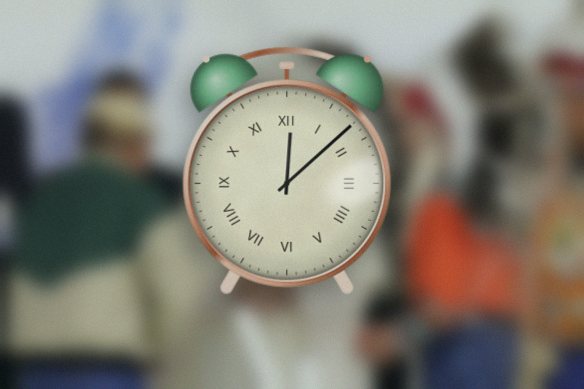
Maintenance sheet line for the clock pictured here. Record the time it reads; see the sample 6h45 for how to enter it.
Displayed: 12h08
